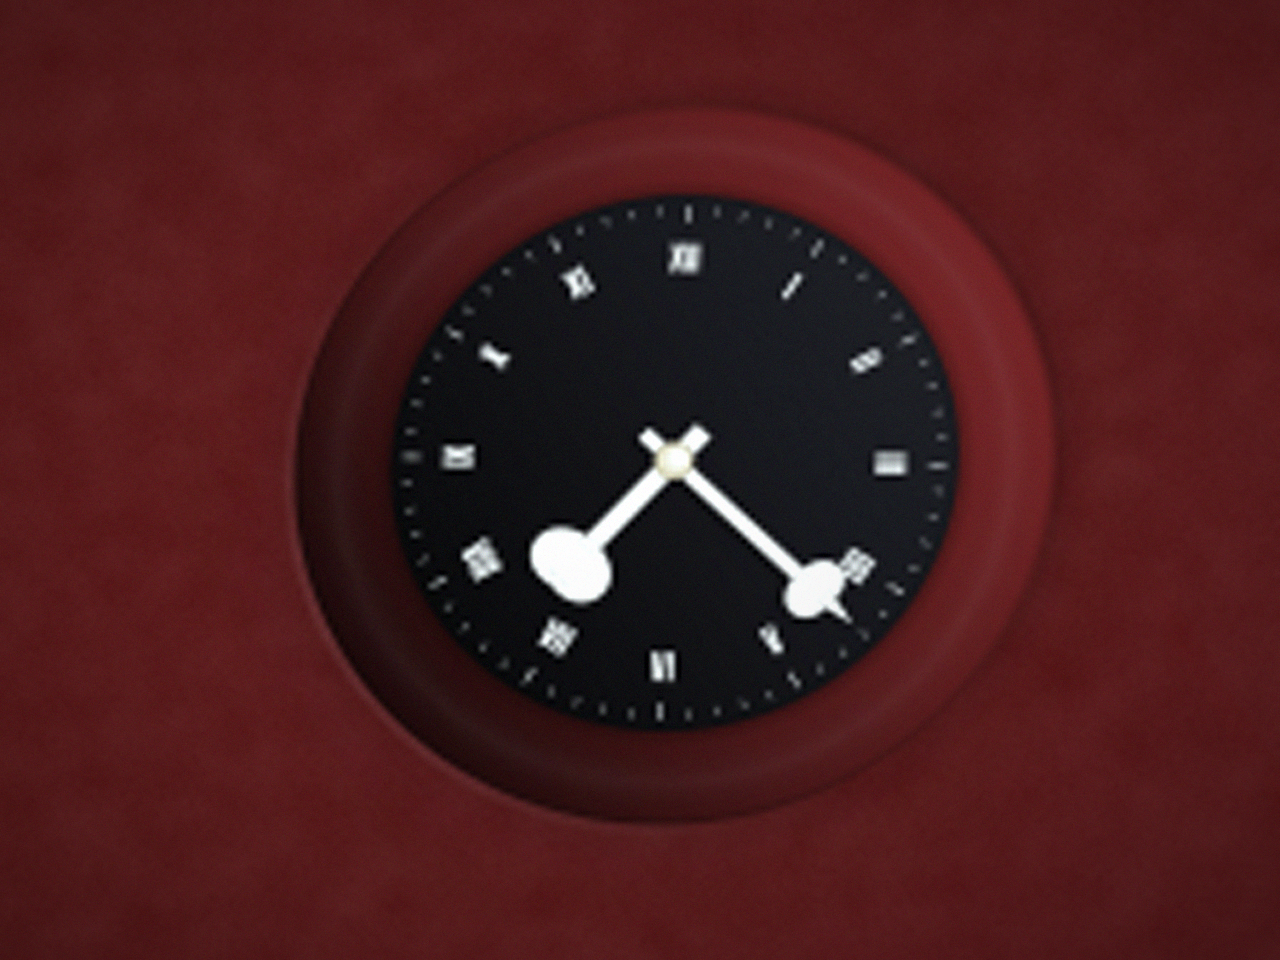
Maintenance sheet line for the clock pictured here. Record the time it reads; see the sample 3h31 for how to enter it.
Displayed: 7h22
